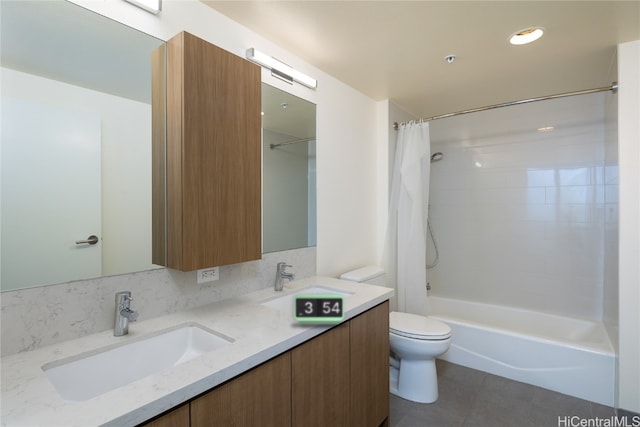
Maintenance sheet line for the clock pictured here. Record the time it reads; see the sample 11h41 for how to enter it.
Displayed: 3h54
